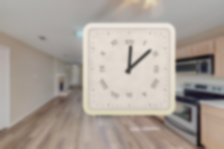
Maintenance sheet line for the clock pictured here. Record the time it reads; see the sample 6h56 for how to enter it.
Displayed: 12h08
